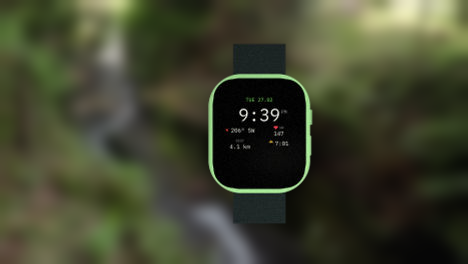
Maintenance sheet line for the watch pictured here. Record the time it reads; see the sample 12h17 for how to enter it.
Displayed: 9h39
